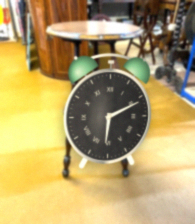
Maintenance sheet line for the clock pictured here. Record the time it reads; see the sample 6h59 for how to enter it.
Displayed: 6h11
